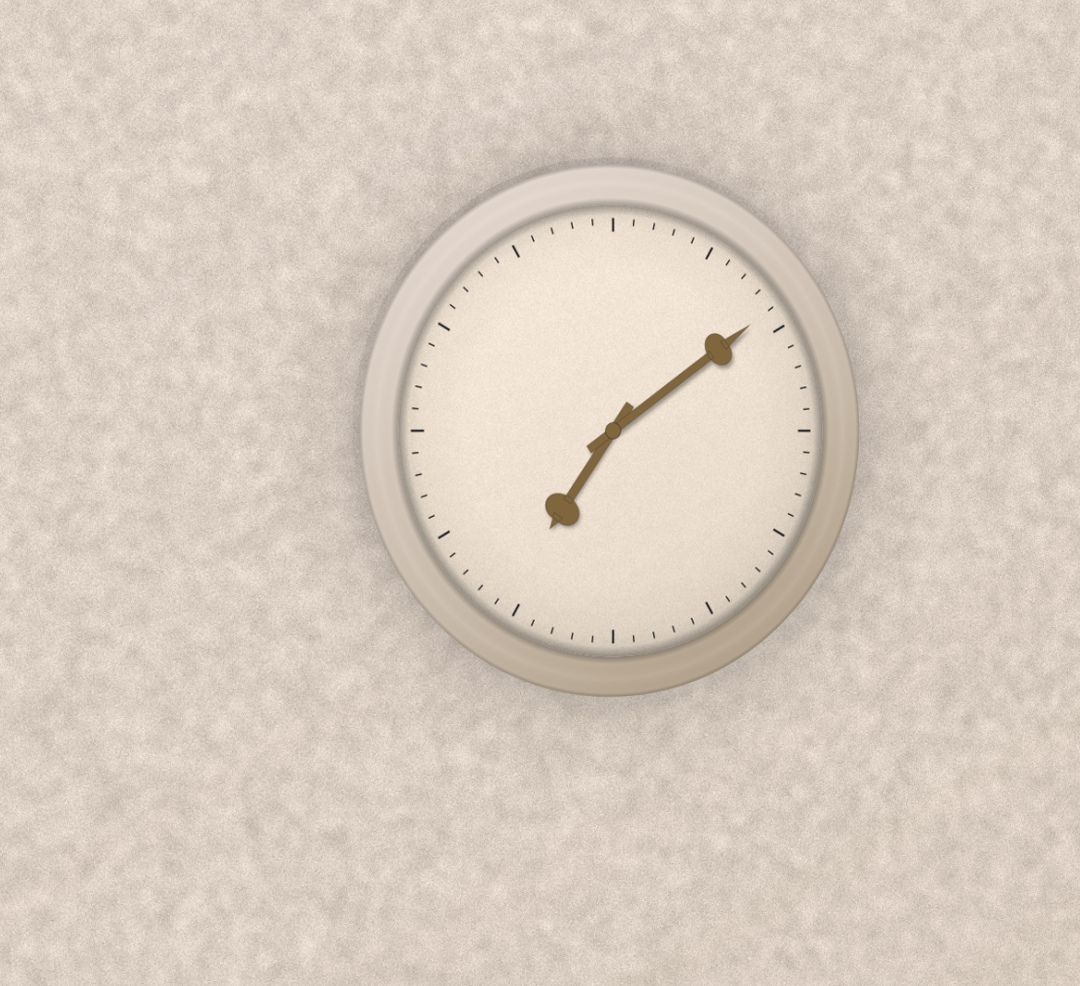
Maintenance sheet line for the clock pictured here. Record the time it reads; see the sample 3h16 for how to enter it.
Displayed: 7h09
